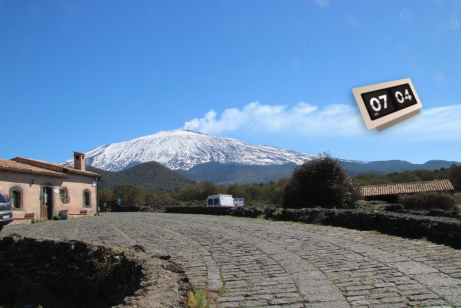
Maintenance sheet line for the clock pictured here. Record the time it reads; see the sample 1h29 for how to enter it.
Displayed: 7h04
